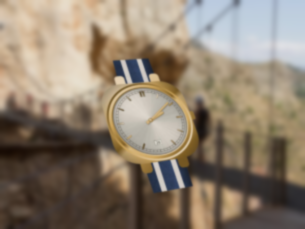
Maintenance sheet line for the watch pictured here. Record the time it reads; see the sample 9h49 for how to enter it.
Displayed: 2h09
